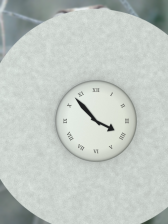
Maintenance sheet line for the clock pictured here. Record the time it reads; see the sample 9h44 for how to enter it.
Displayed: 3h53
